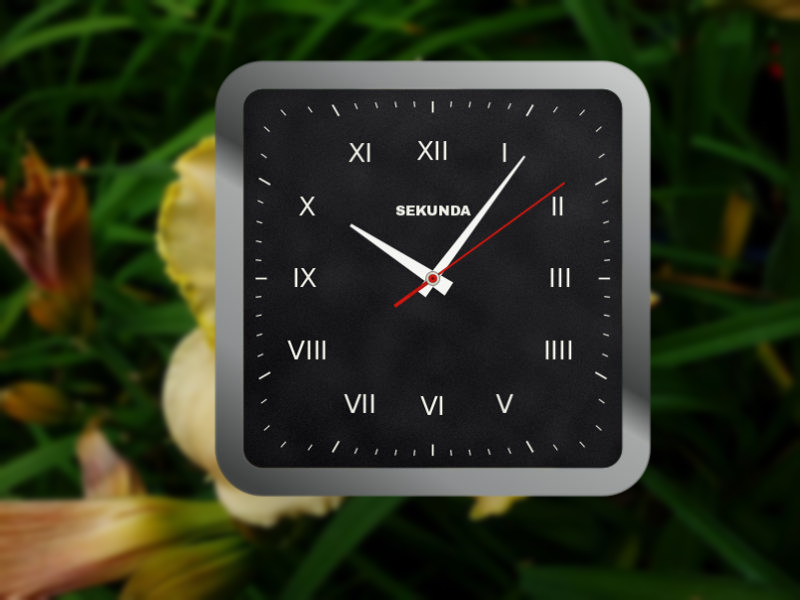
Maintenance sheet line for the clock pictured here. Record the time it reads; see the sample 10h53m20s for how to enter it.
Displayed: 10h06m09s
